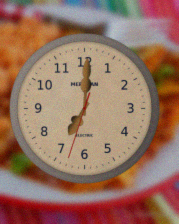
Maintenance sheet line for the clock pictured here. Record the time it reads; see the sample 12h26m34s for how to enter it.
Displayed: 7h00m33s
